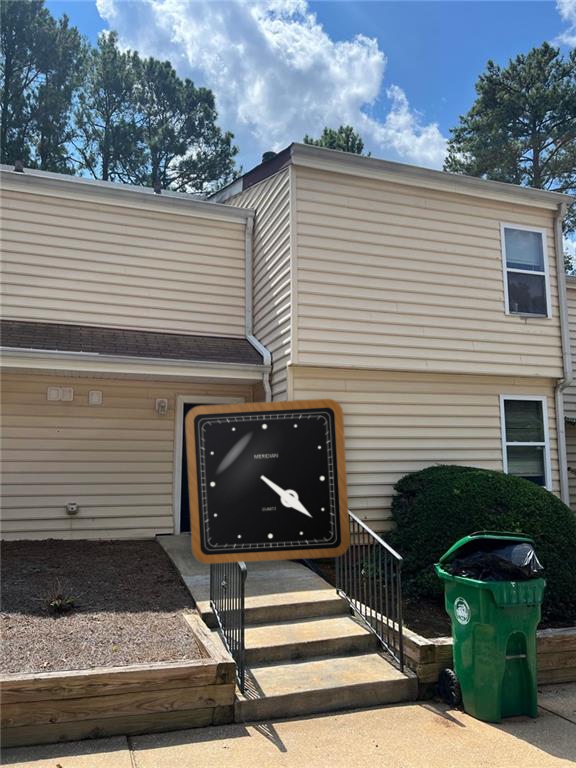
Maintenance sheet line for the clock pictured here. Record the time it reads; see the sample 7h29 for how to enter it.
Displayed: 4h22
